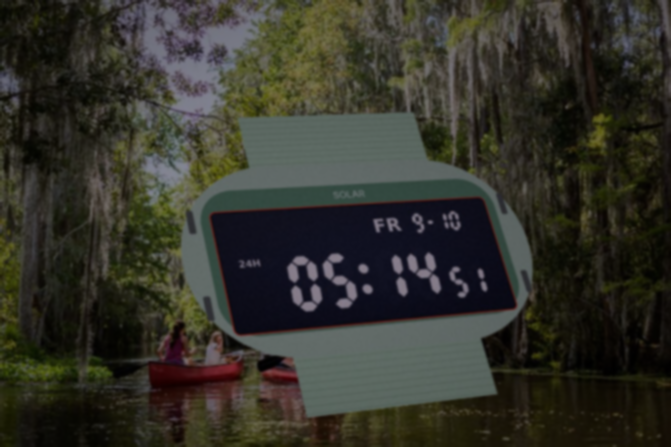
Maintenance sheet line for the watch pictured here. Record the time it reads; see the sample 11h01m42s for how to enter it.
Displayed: 5h14m51s
